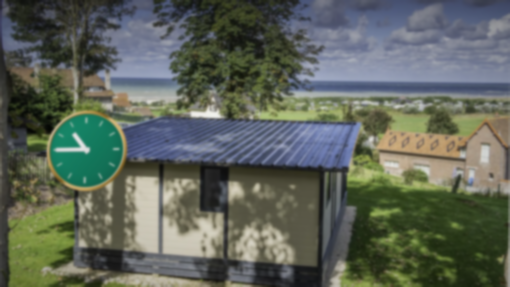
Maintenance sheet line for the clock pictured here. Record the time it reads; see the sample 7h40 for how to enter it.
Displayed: 10h45
